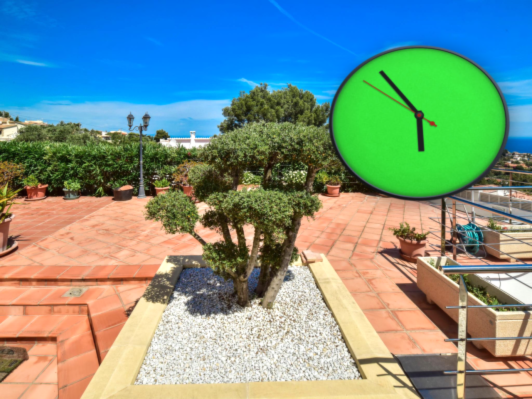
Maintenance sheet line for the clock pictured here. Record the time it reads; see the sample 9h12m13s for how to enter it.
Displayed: 5h53m51s
